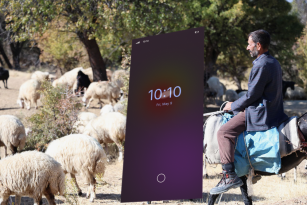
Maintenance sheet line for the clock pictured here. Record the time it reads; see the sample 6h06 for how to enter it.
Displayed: 10h10
